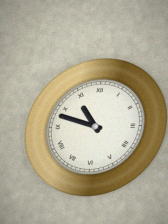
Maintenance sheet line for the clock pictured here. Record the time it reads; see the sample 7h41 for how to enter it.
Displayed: 10h48
